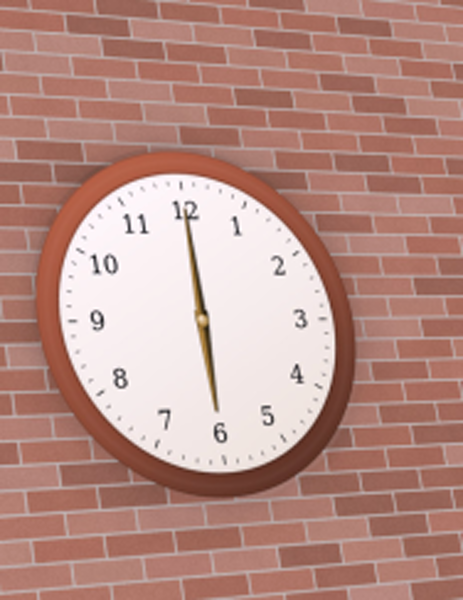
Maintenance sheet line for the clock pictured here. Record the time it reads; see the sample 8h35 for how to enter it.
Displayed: 6h00
